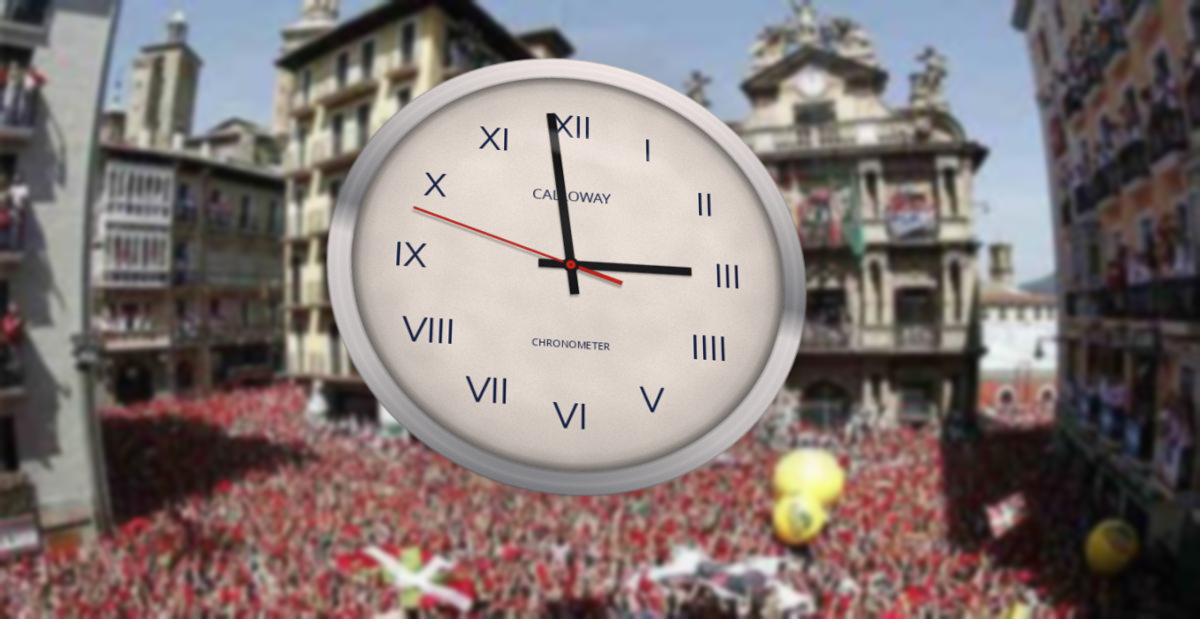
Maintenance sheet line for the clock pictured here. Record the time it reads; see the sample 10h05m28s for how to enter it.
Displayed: 2h58m48s
